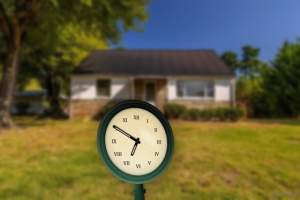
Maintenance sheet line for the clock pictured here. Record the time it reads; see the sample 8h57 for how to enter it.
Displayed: 6h50
